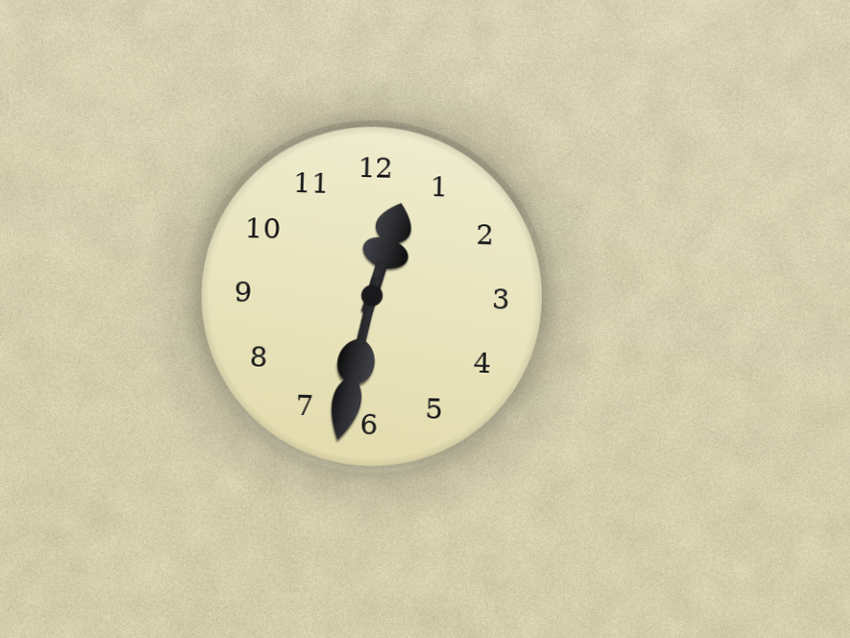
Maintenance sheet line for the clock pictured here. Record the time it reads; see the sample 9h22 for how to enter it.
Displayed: 12h32
